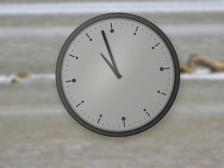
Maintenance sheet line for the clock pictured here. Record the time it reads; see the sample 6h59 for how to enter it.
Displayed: 10h58
